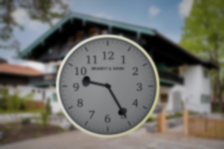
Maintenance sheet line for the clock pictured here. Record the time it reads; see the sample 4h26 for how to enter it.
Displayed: 9h25
